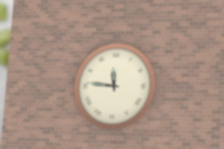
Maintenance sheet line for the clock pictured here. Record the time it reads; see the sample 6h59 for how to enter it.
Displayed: 11h46
